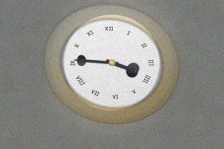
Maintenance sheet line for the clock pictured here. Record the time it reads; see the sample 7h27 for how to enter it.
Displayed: 3h46
